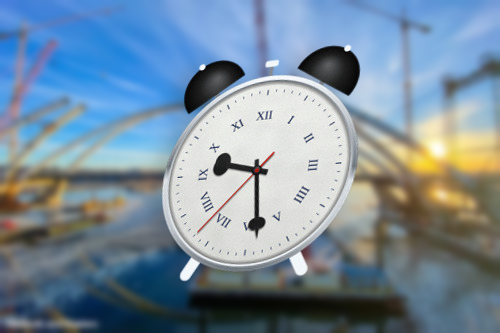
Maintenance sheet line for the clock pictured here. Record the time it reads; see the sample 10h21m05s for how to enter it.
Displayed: 9h28m37s
